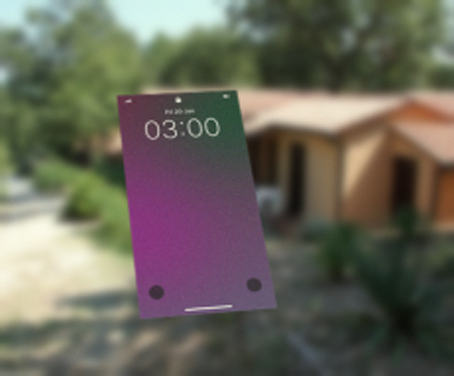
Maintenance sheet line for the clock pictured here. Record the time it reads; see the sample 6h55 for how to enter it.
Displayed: 3h00
